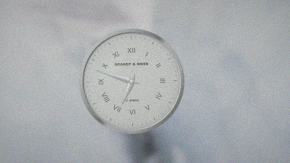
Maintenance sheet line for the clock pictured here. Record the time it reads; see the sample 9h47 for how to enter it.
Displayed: 6h48
